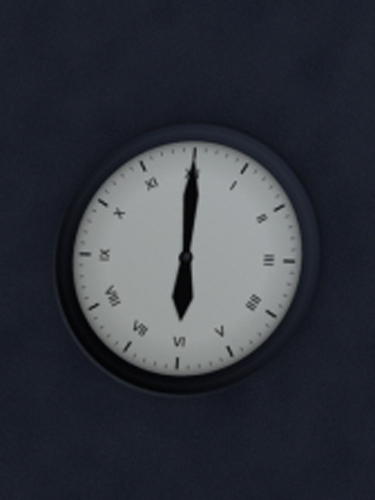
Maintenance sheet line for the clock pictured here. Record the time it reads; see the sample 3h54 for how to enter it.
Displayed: 6h00
